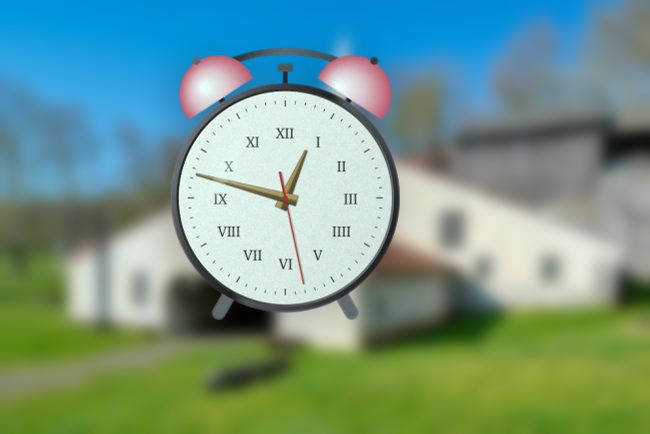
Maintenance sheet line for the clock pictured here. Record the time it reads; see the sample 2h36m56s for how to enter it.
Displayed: 12h47m28s
